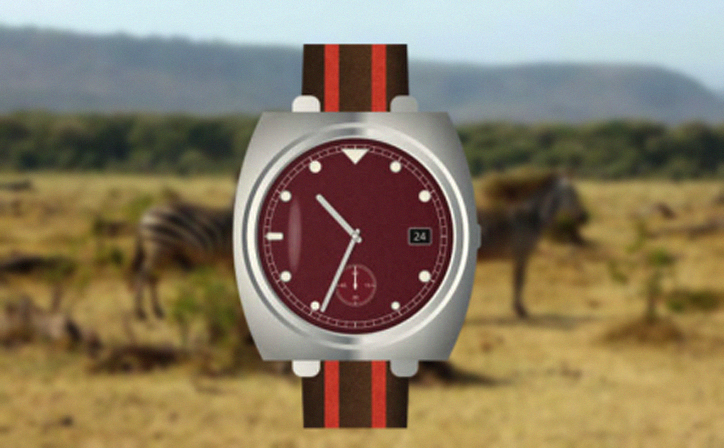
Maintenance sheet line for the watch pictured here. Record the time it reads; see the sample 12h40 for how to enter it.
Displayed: 10h34
